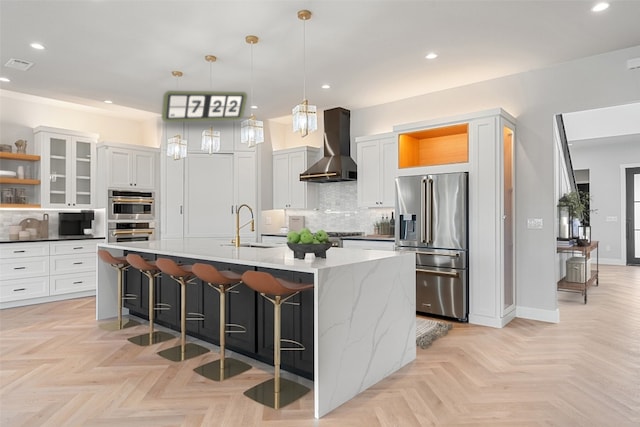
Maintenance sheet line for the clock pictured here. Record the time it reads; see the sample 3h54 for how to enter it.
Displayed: 7h22
